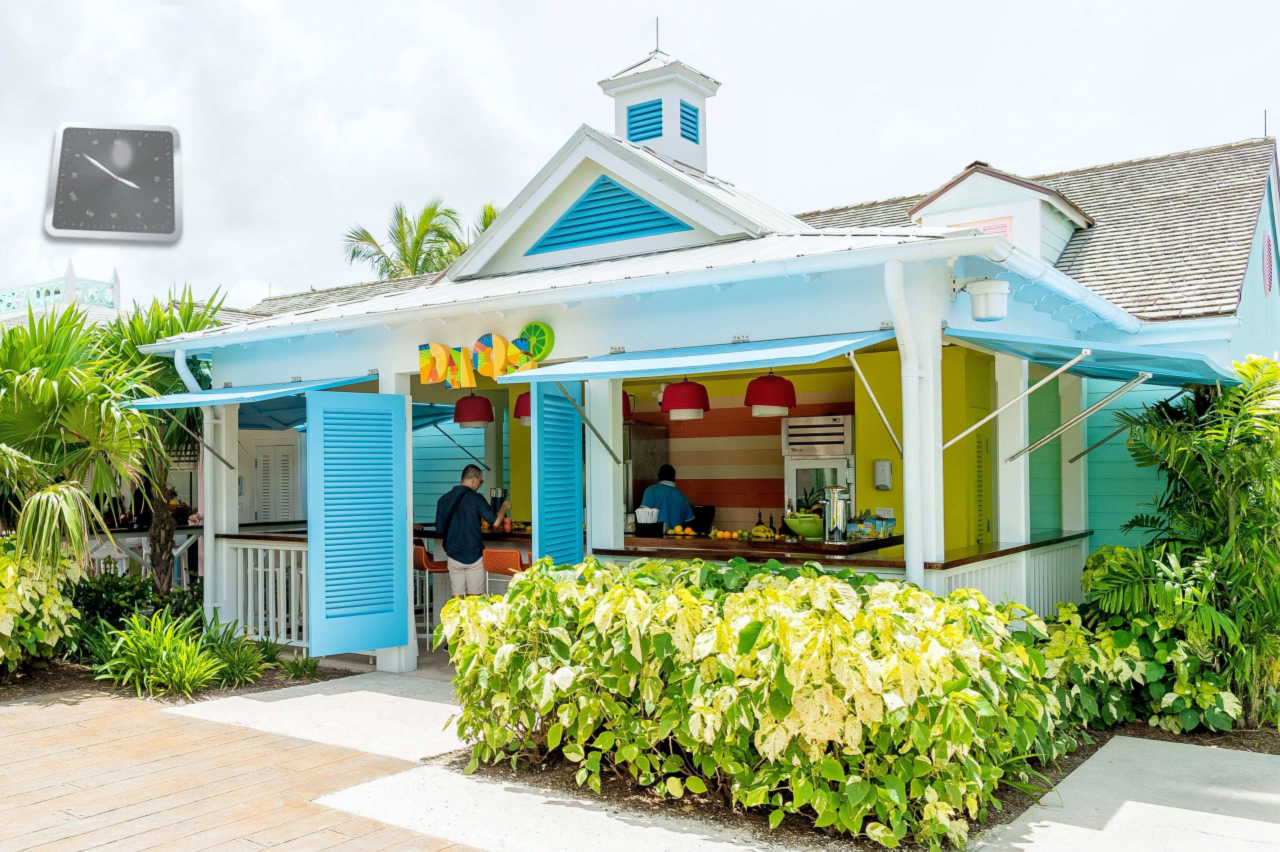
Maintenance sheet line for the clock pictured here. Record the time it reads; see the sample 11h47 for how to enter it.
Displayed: 3h51
